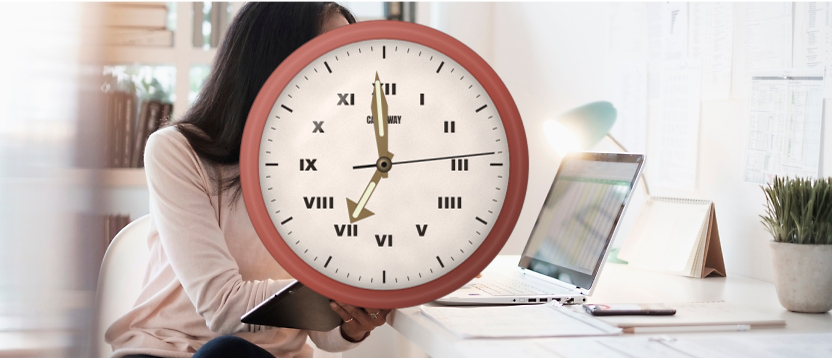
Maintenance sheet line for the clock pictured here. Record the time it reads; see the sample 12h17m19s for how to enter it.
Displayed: 6h59m14s
